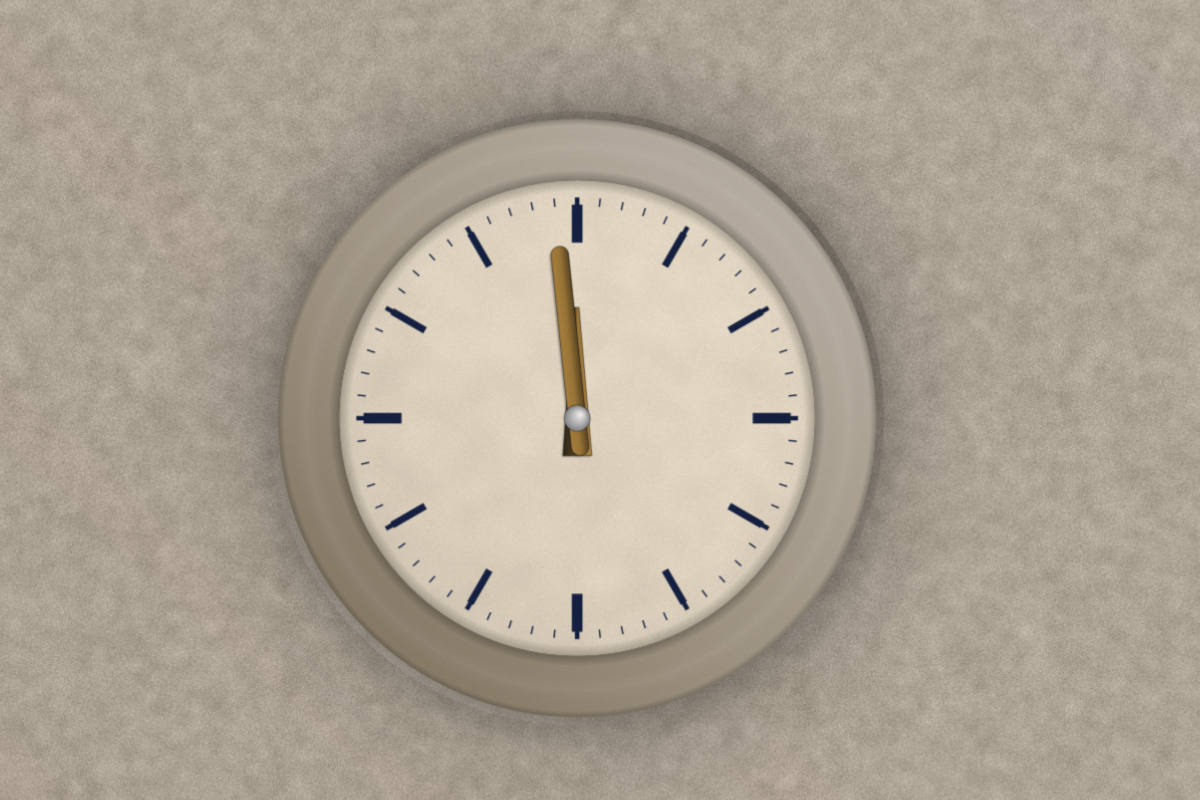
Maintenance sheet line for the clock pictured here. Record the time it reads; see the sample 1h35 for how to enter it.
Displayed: 11h59
